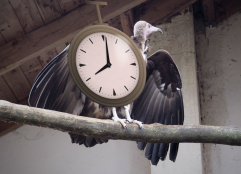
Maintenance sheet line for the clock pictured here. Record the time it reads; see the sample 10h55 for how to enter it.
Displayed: 8h01
